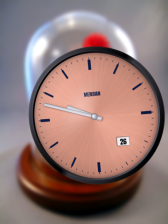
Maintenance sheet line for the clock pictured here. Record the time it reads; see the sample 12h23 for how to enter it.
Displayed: 9h48
